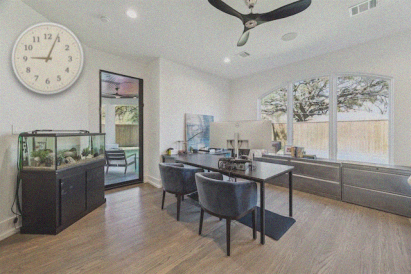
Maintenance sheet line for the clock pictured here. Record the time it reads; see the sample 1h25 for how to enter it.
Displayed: 9h04
